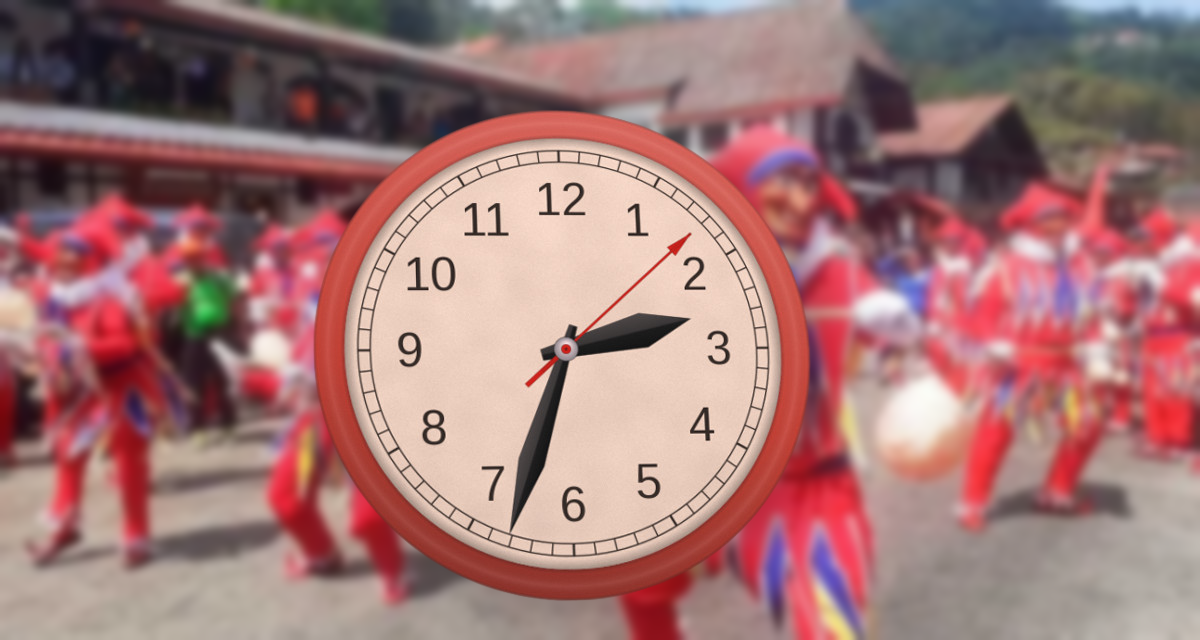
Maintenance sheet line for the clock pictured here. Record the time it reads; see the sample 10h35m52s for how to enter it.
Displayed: 2h33m08s
